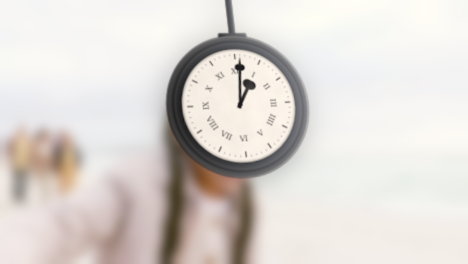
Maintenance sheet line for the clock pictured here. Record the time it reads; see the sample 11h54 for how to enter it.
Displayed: 1h01
